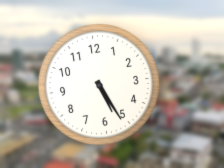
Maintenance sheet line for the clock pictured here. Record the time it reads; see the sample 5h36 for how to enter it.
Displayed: 5h26
